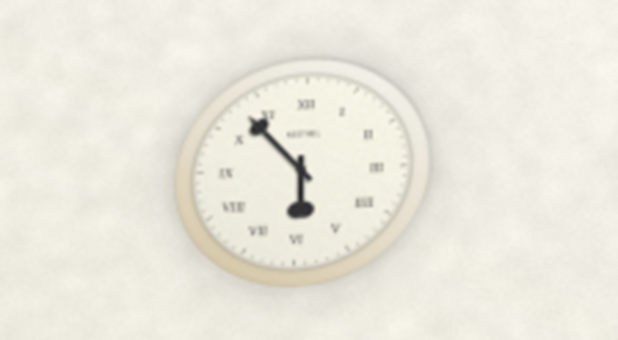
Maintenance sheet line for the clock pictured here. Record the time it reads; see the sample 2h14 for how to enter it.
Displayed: 5h53
